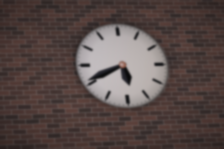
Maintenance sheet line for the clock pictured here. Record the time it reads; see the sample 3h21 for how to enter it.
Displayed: 5h41
